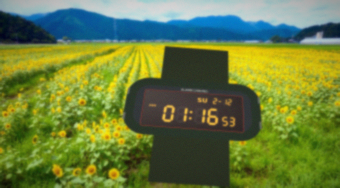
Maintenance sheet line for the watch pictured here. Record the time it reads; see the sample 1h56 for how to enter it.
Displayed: 1h16
